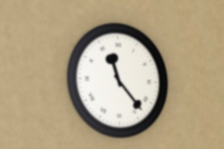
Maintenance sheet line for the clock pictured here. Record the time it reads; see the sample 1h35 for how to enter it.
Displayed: 11h23
